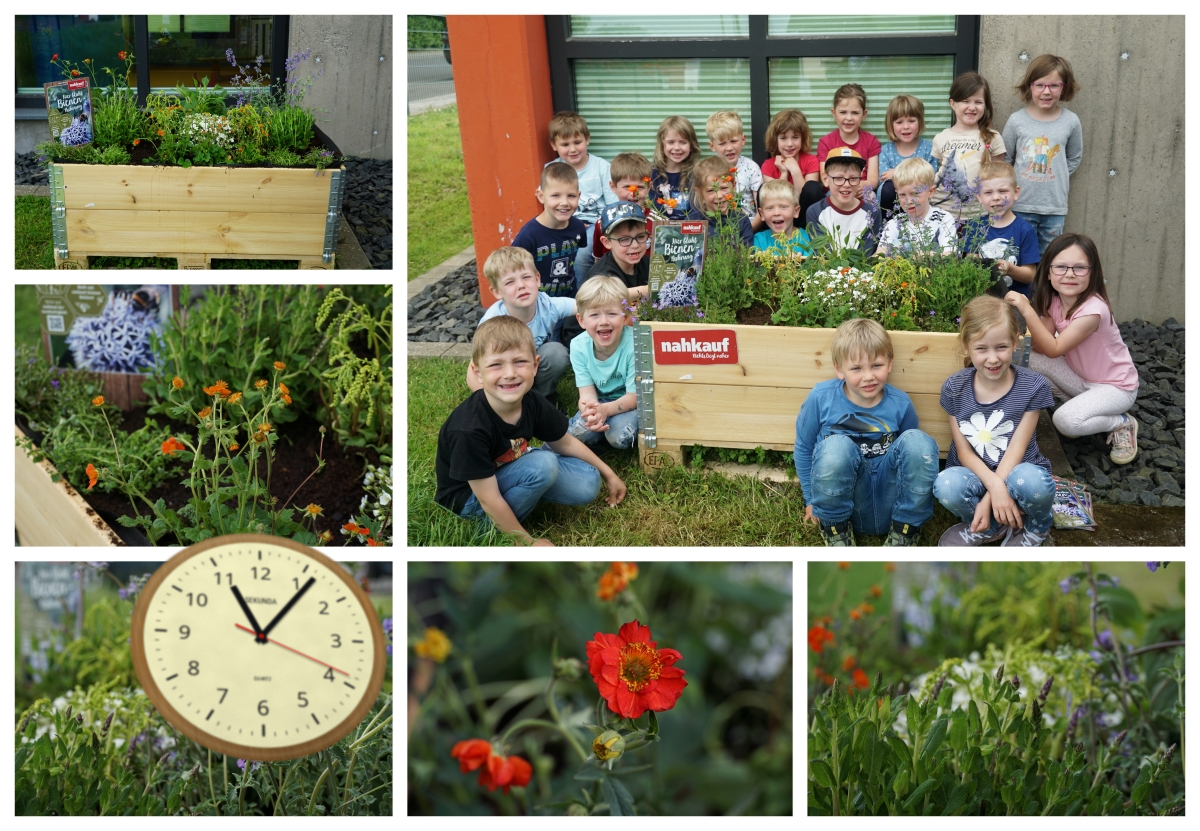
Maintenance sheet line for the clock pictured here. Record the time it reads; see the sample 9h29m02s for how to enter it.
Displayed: 11h06m19s
